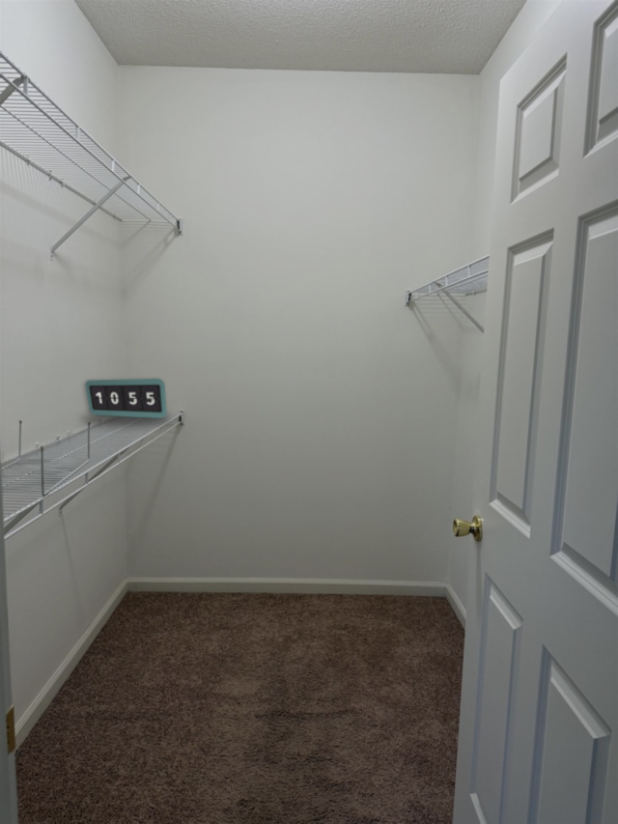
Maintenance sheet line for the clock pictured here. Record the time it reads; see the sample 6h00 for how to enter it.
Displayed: 10h55
